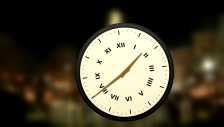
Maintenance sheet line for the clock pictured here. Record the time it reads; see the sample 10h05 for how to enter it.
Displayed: 1h40
